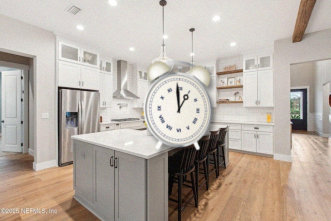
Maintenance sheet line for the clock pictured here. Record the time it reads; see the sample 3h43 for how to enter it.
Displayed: 12h59
